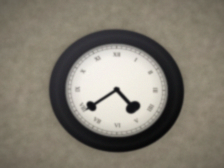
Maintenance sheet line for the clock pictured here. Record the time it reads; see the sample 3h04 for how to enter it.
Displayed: 4h39
